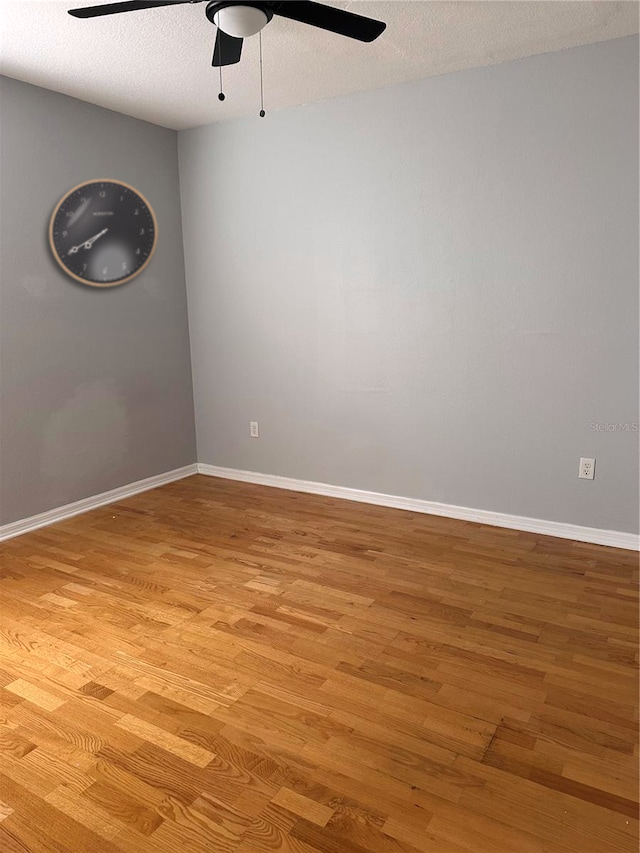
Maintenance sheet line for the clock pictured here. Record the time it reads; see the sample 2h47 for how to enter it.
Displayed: 7h40
